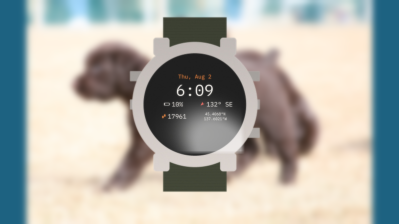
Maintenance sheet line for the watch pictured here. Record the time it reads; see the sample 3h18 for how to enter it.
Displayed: 6h09
